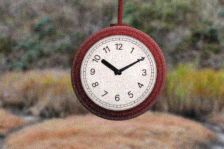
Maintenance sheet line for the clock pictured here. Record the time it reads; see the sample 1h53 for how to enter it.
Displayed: 10h10
